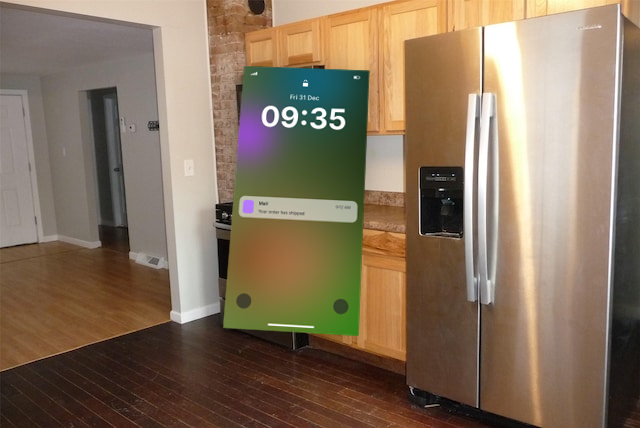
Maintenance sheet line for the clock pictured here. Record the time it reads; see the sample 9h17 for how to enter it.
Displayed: 9h35
